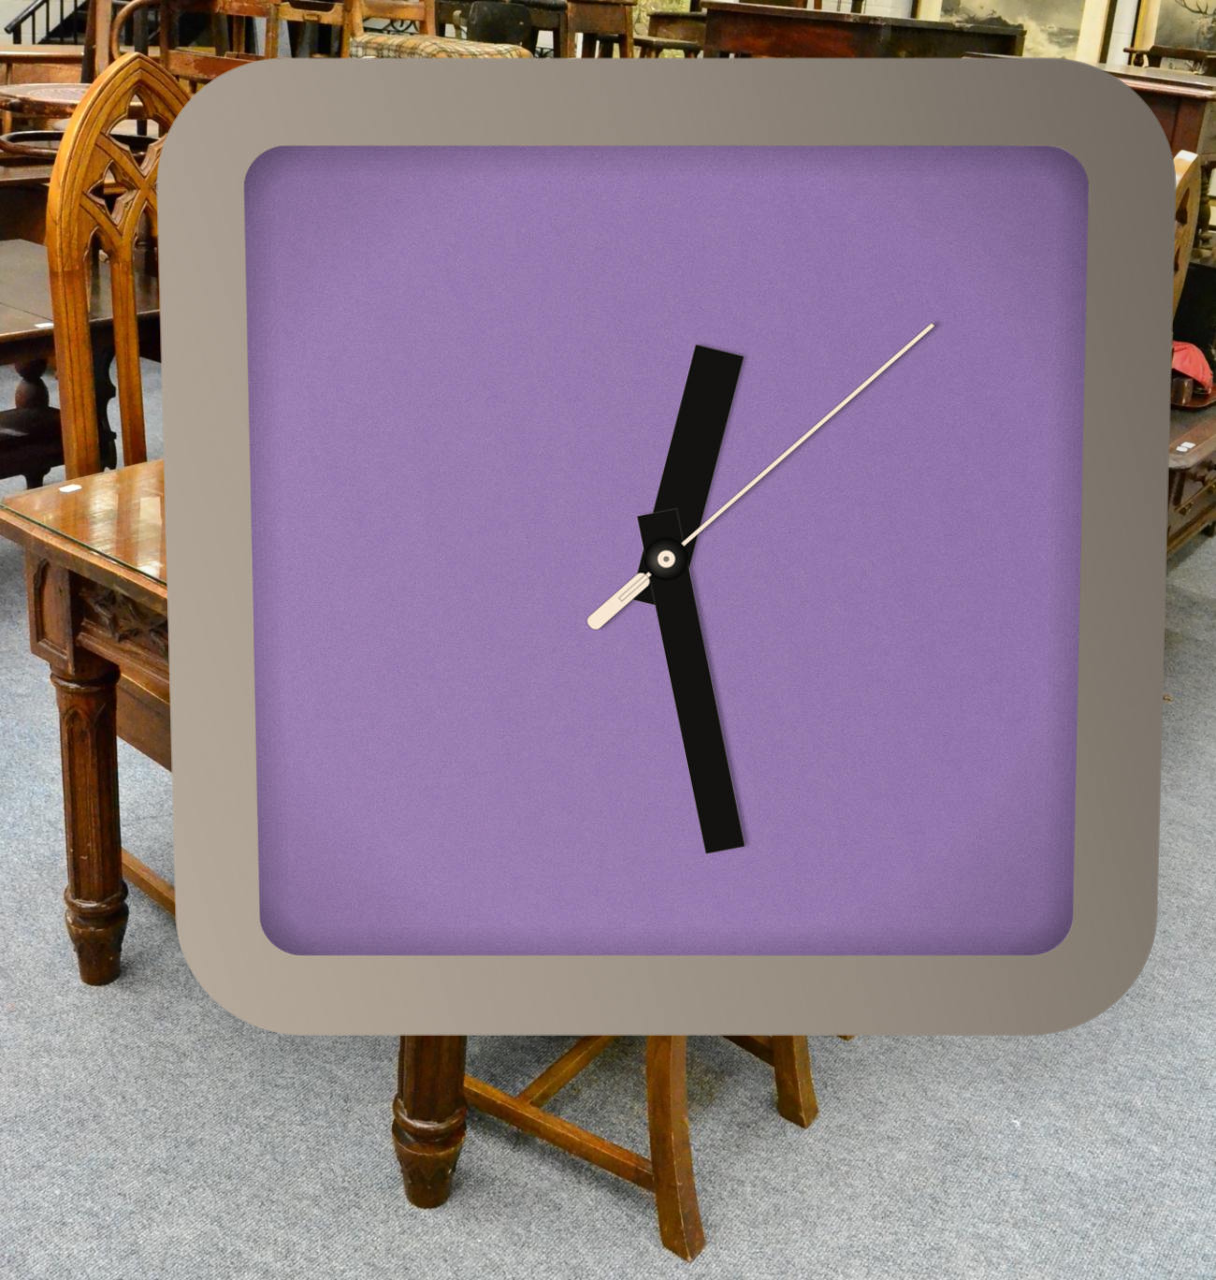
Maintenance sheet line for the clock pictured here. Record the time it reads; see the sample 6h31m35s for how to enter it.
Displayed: 12h28m08s
